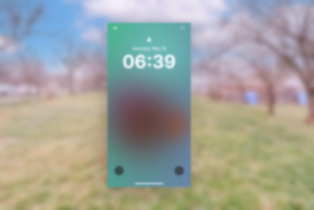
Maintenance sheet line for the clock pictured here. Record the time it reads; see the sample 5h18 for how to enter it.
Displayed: 6h39
